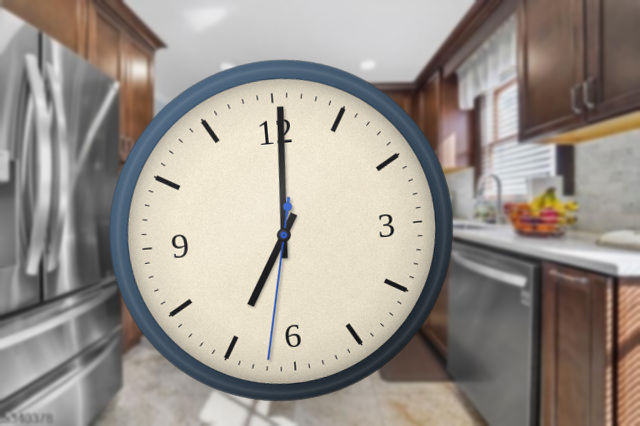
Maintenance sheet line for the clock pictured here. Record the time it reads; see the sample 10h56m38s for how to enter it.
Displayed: 7h00m32s
